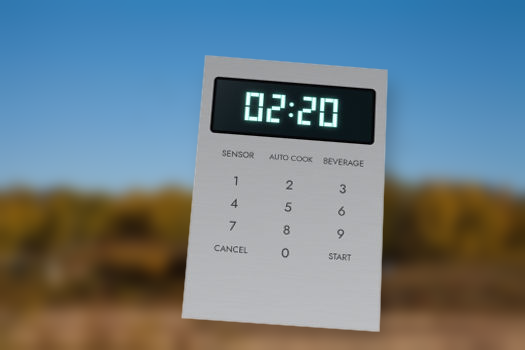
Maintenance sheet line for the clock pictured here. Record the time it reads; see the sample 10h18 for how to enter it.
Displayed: 2h20
